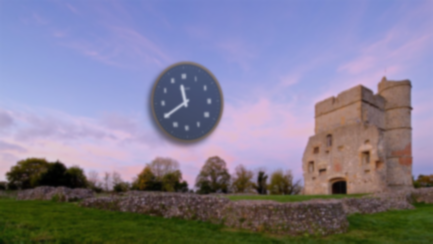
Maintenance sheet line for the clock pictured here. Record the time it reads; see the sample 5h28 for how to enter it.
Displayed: 11h40
